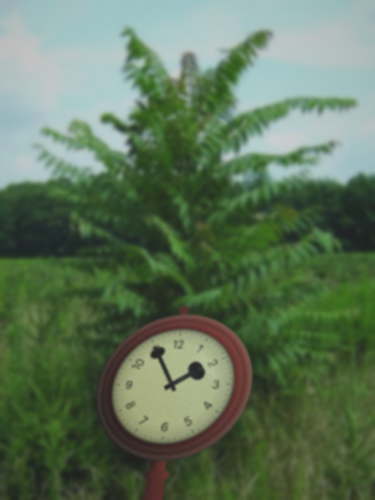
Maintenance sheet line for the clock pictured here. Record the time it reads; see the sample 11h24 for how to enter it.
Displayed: 1h55
